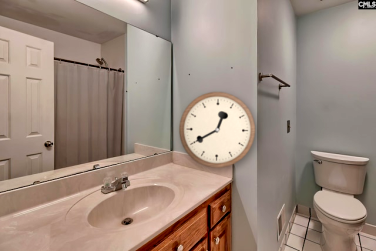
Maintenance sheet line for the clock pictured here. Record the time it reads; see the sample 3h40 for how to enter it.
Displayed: 12h40
